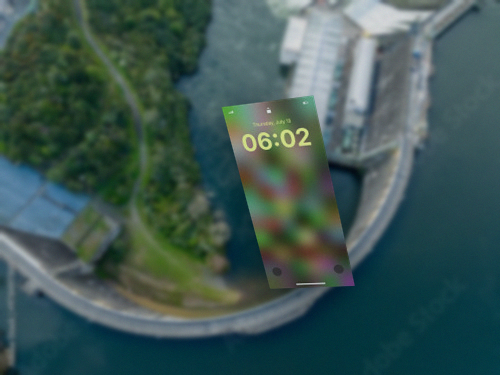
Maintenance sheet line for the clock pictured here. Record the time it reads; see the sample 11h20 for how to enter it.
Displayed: 6h02
